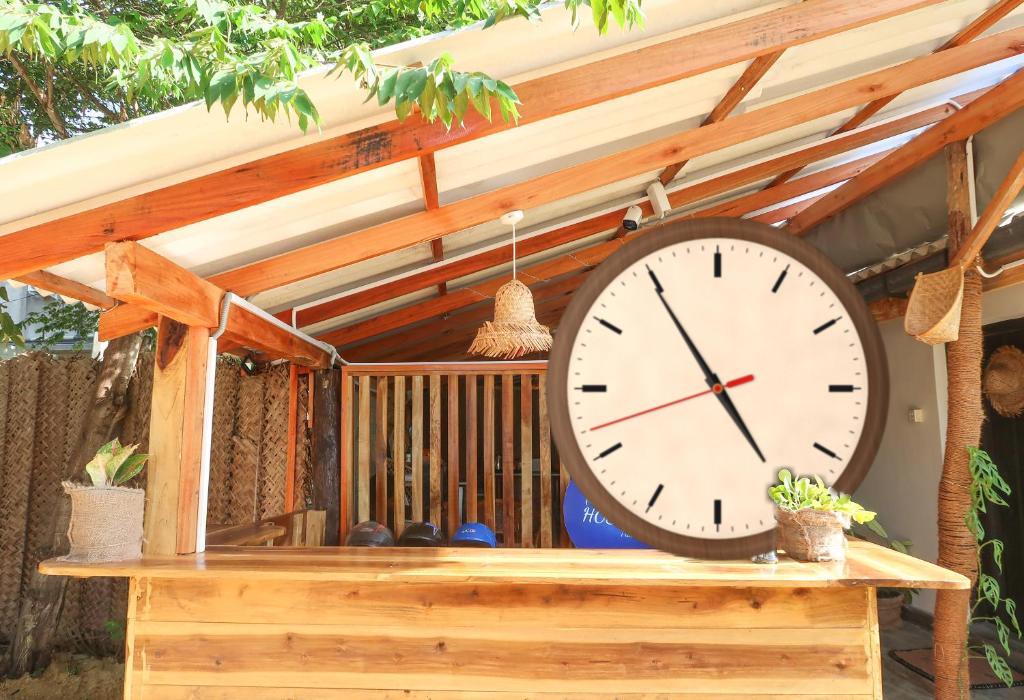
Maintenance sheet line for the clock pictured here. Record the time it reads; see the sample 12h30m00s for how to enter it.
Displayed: 4h54m42s
